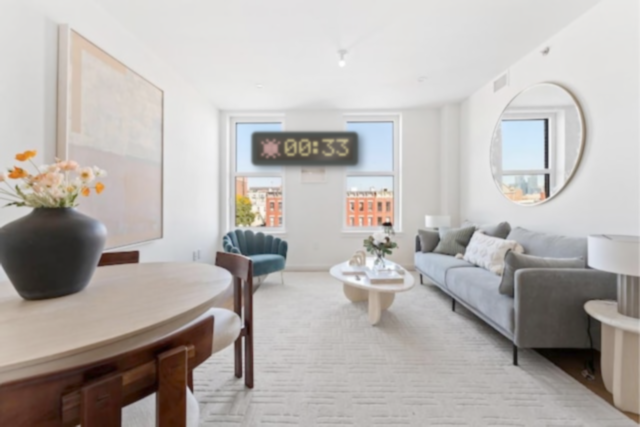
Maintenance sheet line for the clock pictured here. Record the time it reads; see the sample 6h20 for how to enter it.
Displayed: 0h33
